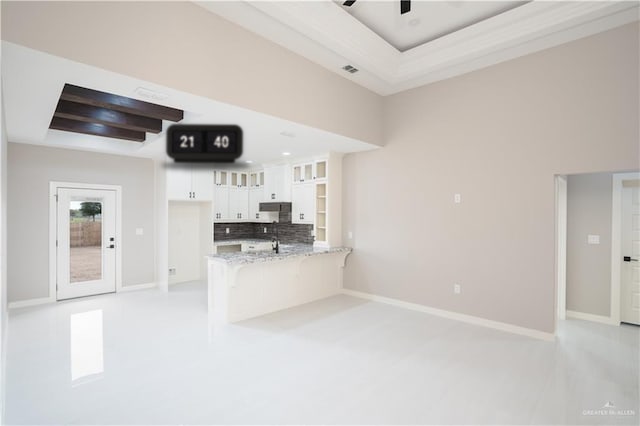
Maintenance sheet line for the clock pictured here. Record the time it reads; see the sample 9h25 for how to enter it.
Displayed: 21h40
